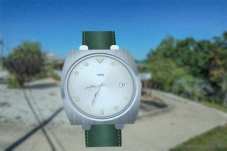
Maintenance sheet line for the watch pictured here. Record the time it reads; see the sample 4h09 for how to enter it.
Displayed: 8h34
